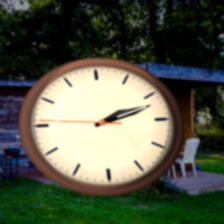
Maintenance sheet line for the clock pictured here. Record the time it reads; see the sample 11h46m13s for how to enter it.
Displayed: 2h11m46s
